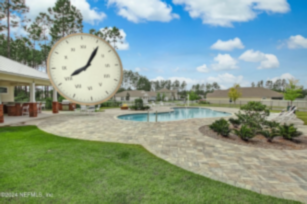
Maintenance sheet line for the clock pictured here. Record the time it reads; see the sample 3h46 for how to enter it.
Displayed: 8h06
